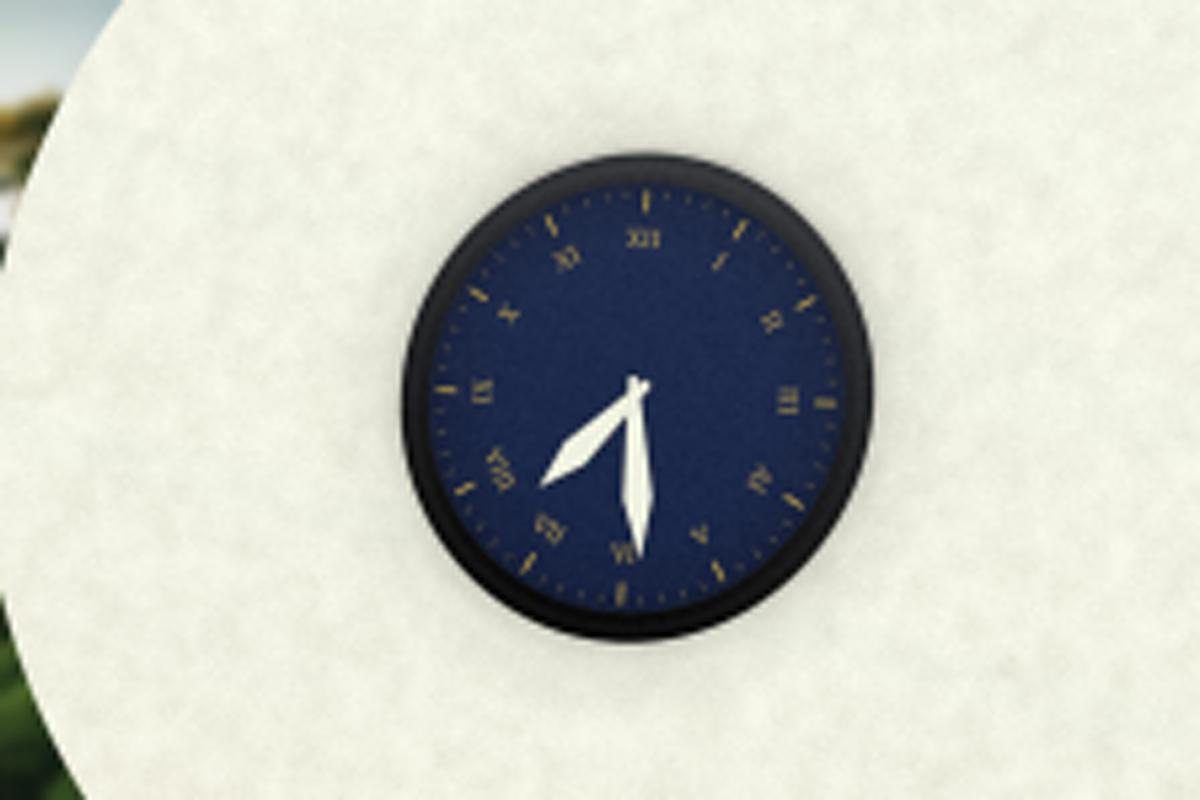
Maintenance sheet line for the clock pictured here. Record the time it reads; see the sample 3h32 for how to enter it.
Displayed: 7h29
